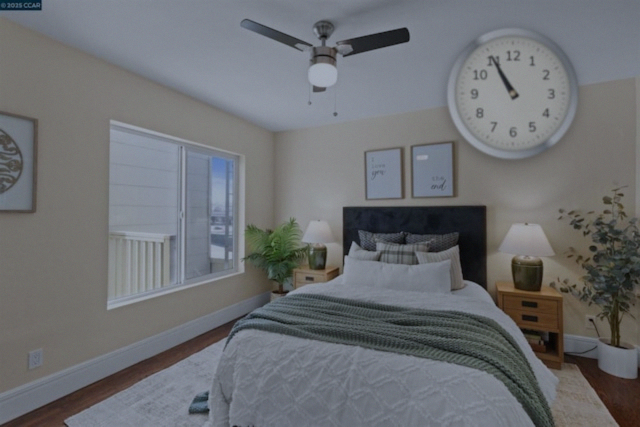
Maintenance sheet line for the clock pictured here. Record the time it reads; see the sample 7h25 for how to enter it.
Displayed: 10h55
